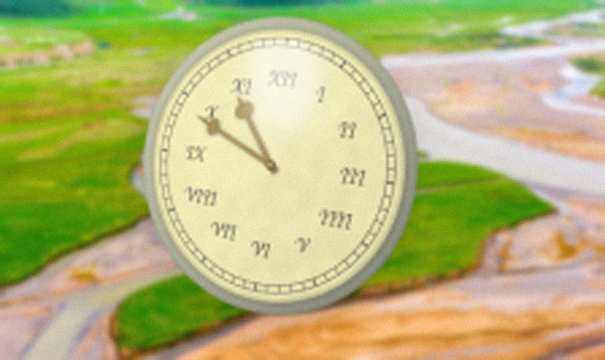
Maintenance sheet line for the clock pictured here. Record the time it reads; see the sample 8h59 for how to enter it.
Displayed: 10h49
